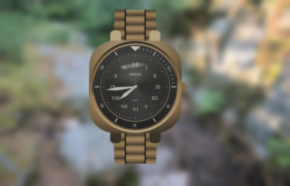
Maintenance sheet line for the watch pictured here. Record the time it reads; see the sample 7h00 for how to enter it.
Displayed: 7h44
